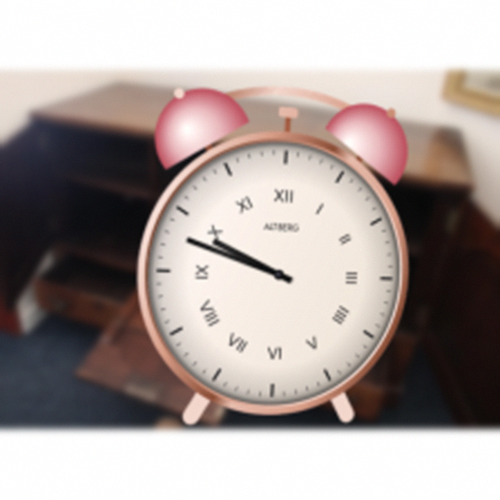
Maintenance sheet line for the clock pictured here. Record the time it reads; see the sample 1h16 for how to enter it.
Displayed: 9h48
